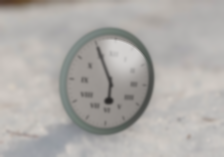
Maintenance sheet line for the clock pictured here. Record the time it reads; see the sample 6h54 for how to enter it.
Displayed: 5h55
